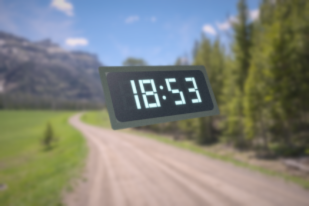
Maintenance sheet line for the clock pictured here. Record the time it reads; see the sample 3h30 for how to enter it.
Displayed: 18h53
